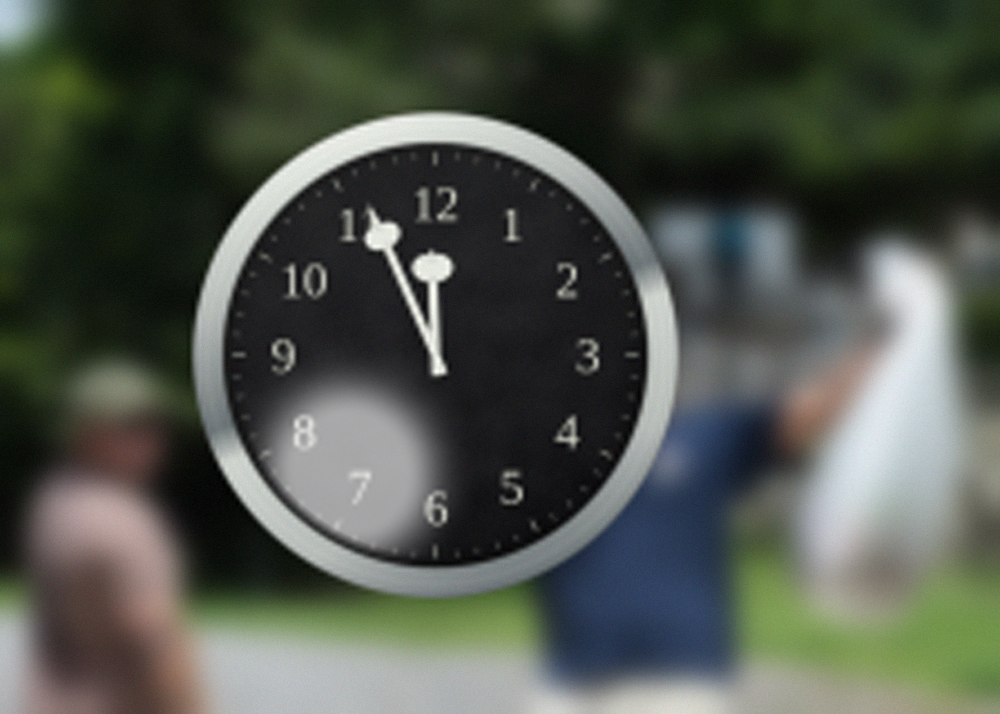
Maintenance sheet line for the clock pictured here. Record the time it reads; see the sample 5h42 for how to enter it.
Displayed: 11h56
